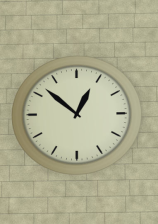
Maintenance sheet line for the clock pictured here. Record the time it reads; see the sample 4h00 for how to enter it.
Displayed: 12h52
